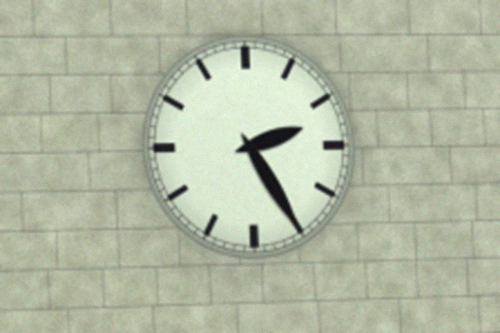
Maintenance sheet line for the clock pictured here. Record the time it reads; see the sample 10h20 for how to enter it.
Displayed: 2h25
